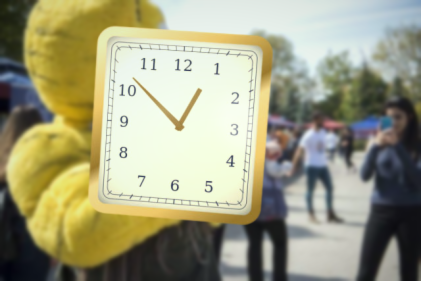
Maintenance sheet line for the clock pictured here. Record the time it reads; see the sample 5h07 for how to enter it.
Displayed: 12h52
